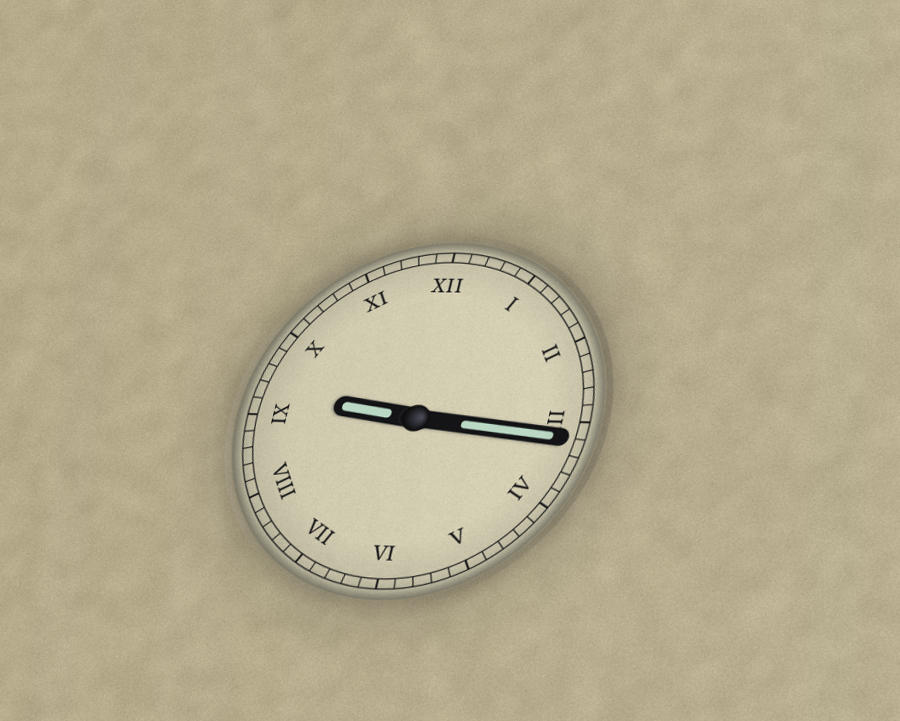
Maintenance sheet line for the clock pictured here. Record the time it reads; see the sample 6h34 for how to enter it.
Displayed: 9h16
